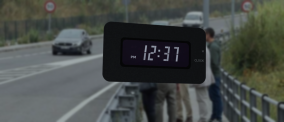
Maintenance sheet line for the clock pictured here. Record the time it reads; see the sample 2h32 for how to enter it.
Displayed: 12h37
